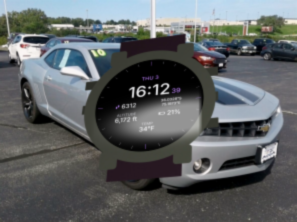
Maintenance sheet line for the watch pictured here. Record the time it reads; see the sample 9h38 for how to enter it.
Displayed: 16h12
